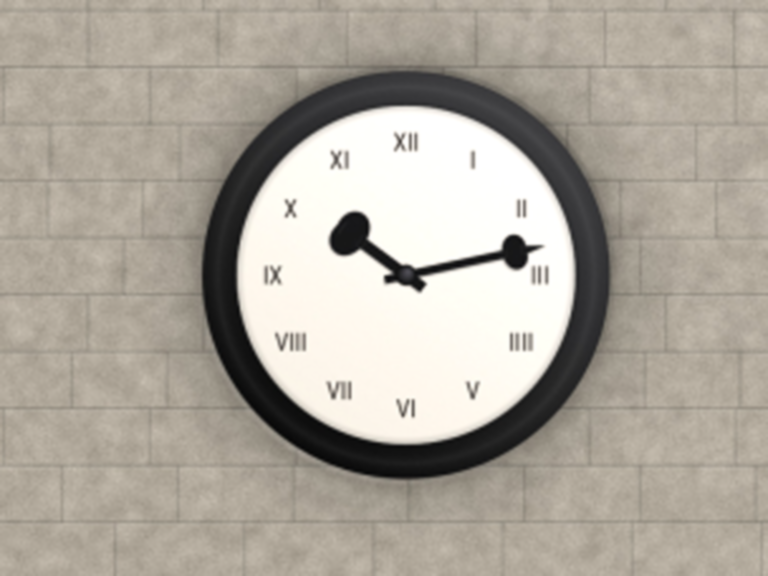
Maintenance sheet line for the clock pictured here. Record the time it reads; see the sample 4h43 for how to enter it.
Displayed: 10h13
